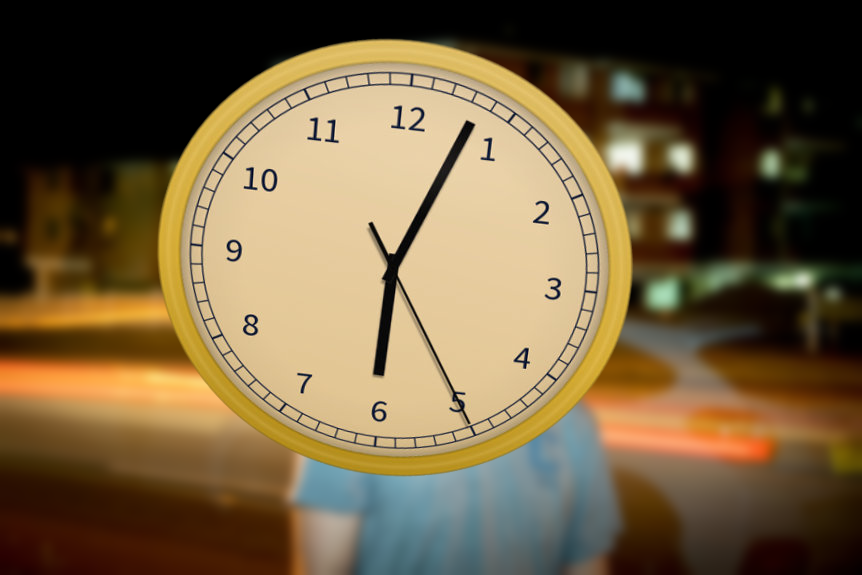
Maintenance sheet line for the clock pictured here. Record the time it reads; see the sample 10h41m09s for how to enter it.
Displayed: 6h03m25s
